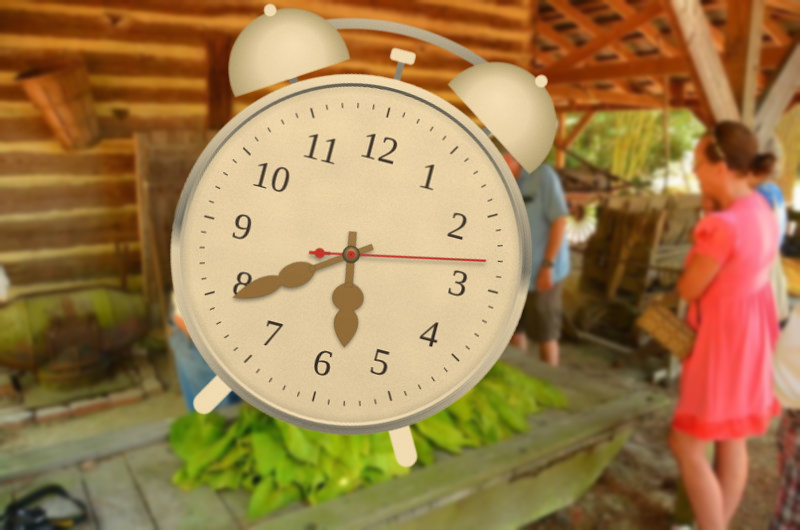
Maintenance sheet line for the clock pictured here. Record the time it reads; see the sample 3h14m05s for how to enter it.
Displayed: 5h39m13s
